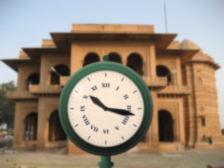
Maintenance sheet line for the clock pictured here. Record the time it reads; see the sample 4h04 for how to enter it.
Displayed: 10h17
